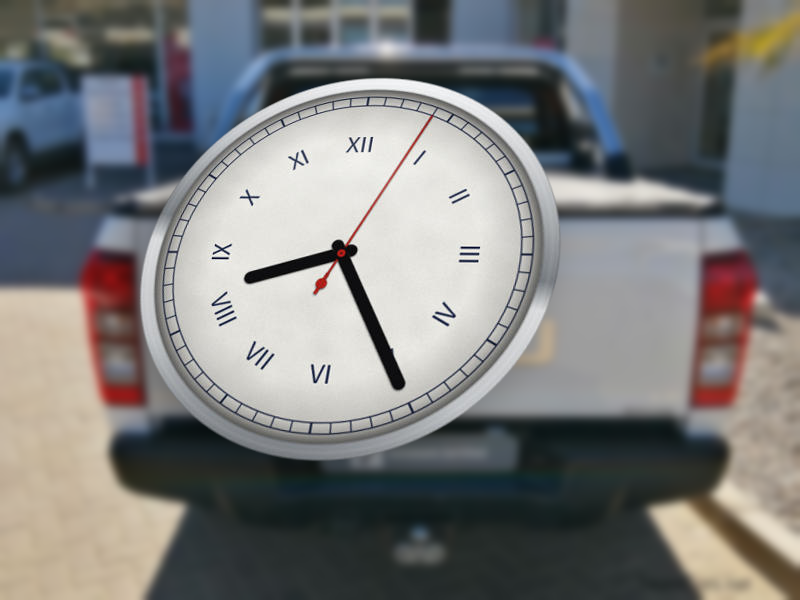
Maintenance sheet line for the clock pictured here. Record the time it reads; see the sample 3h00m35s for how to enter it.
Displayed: 8h25m04s
